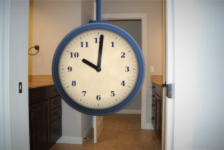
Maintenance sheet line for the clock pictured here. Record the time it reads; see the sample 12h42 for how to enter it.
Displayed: 10h01
